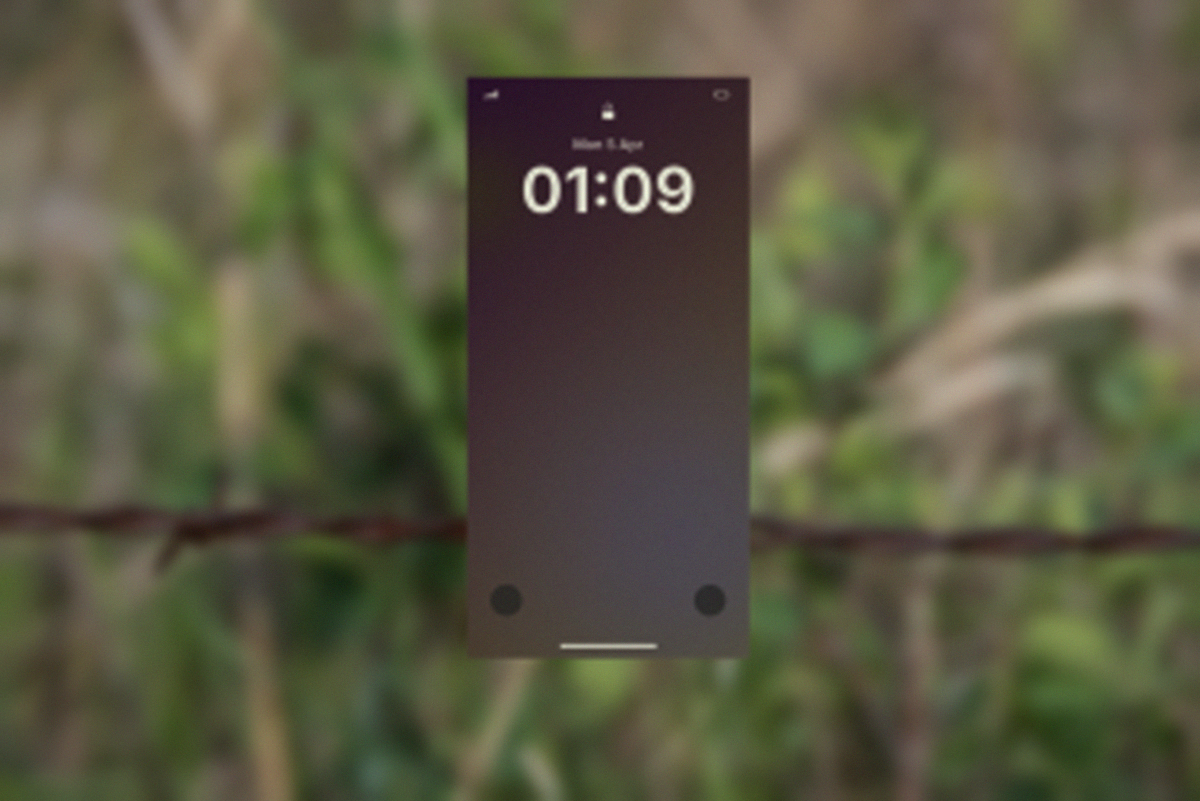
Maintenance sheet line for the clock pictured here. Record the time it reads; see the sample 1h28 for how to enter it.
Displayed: 1h09
